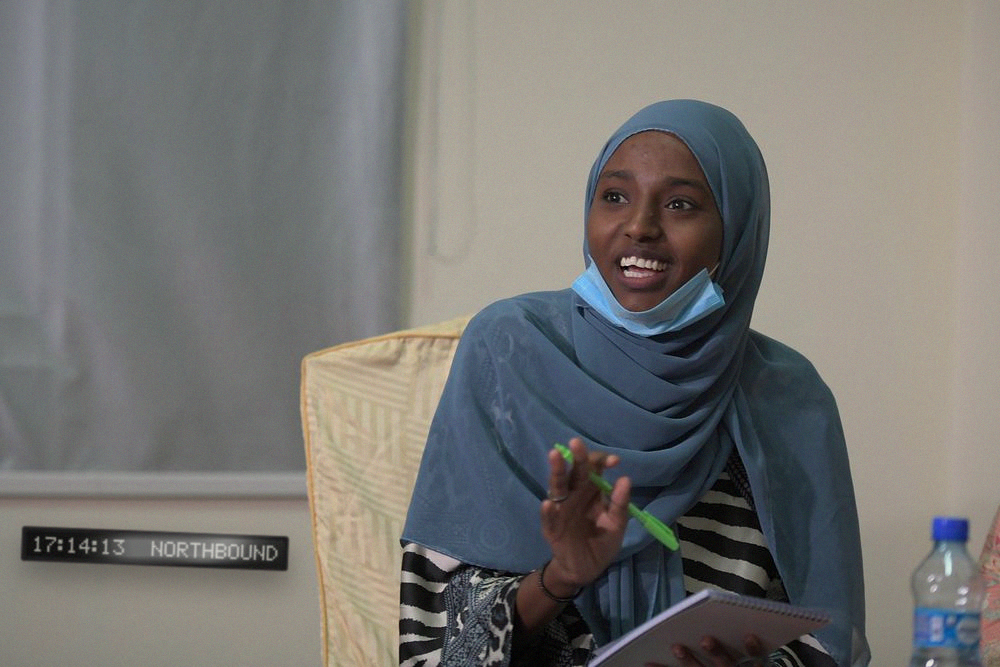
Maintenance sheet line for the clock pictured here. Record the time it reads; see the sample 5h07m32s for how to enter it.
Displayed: 17h14m13s
